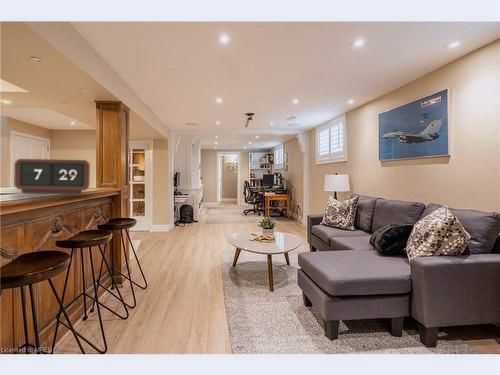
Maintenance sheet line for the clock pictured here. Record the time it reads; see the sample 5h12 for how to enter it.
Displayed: 7h29
